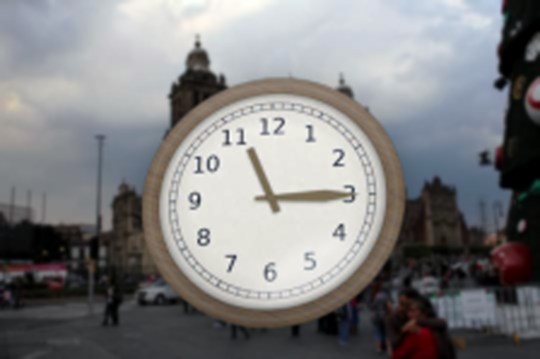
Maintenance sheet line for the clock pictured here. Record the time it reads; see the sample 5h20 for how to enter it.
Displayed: 11h15
